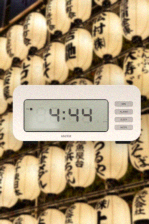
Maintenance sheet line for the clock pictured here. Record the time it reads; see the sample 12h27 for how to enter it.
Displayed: 4h44
